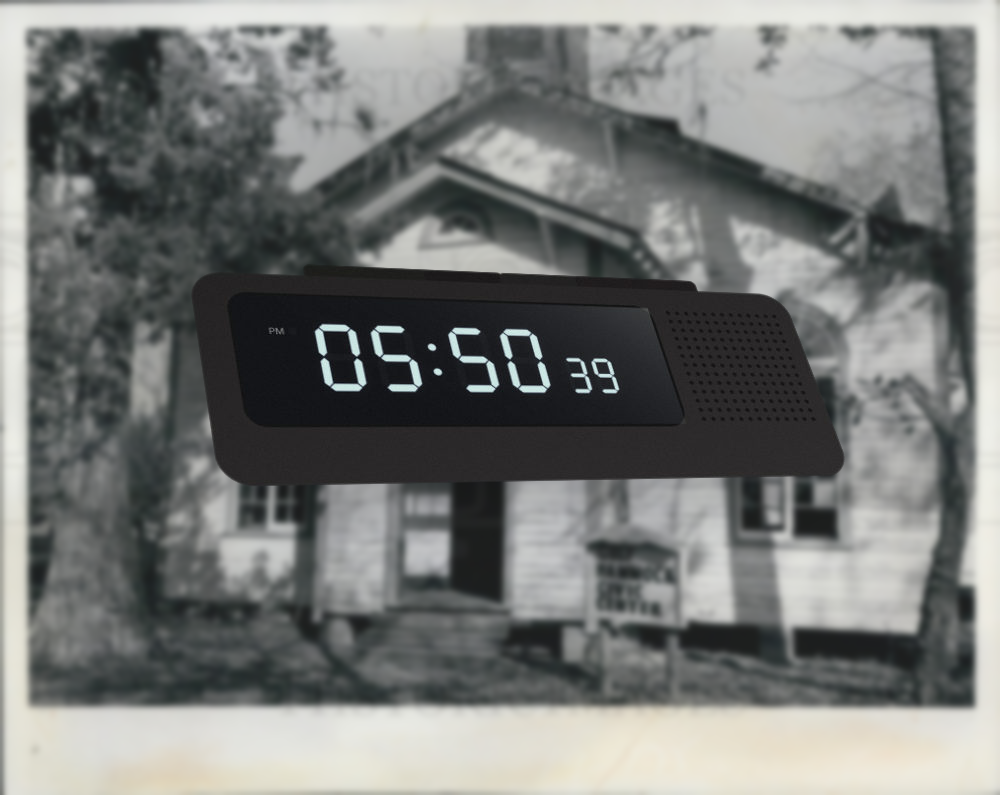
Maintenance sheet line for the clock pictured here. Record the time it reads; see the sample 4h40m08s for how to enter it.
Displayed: 5h50m39s
